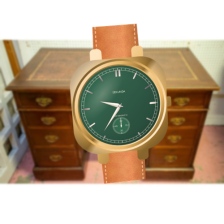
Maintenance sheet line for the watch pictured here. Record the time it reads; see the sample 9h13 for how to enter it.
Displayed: 9h36
